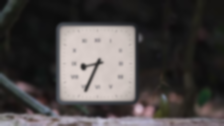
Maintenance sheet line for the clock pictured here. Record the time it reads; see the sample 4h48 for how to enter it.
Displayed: 8h34
